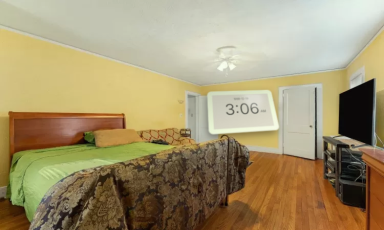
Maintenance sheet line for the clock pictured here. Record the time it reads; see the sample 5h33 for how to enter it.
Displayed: 3h06
